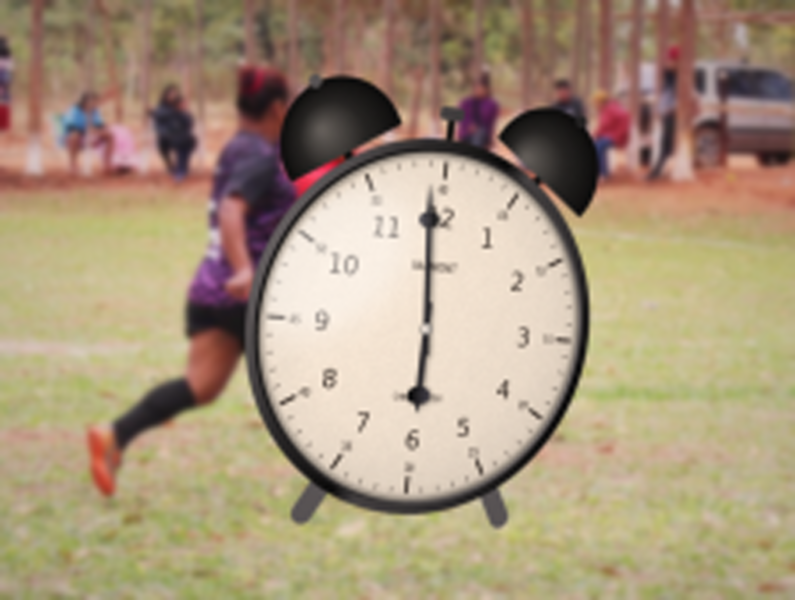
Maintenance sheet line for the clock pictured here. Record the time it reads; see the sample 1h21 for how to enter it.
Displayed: 5h59
